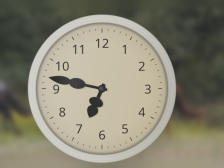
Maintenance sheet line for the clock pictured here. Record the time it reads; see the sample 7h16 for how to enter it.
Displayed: 6h47
